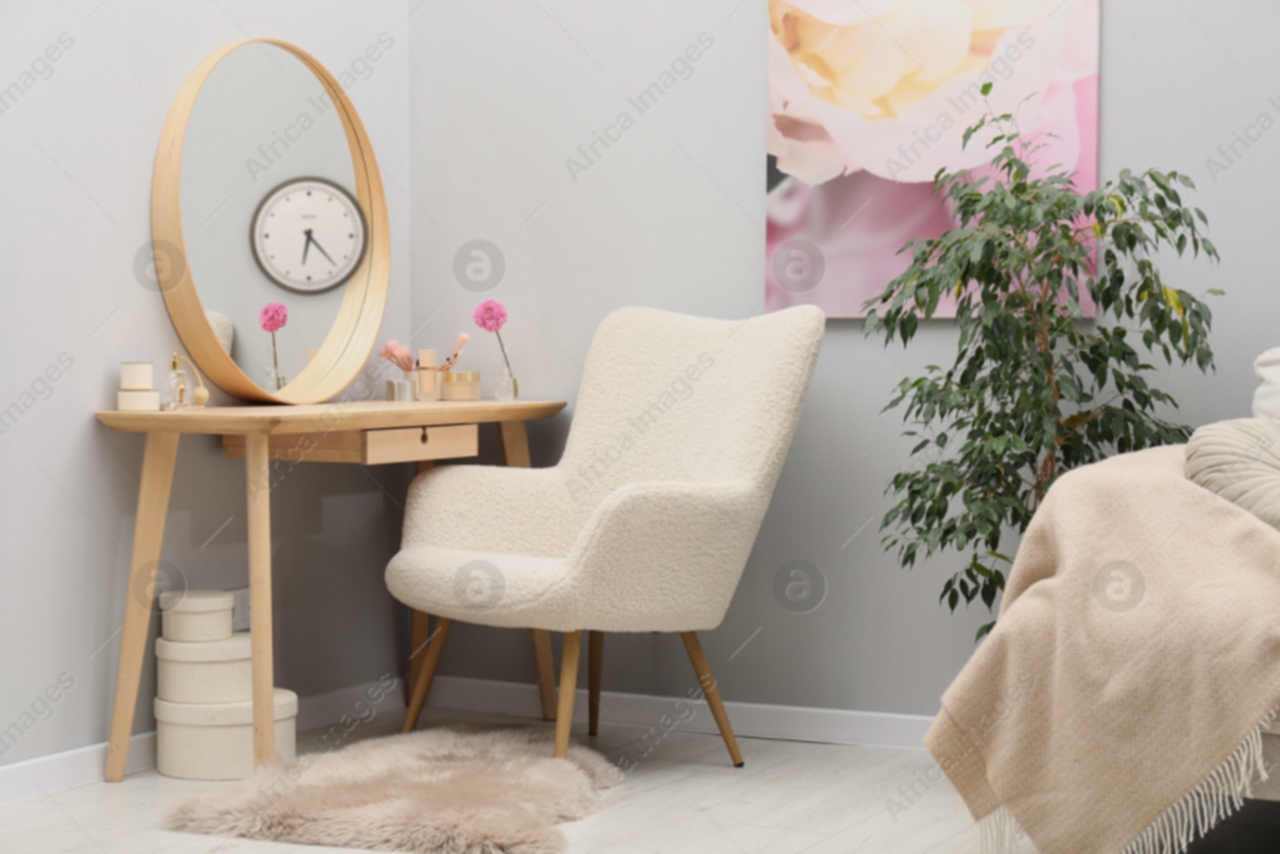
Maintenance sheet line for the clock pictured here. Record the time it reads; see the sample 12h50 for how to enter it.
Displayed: 6h23
